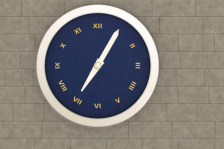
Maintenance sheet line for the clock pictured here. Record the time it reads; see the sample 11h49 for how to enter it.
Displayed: 7h05
